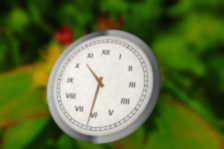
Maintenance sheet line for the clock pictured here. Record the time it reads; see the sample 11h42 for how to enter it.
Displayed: 10h31
